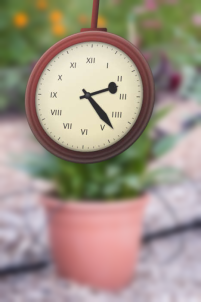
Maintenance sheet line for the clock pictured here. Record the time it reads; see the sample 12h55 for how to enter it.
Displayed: 2h23
